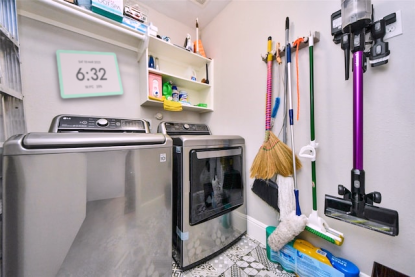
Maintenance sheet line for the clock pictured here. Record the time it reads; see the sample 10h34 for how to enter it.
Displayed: 6h32
